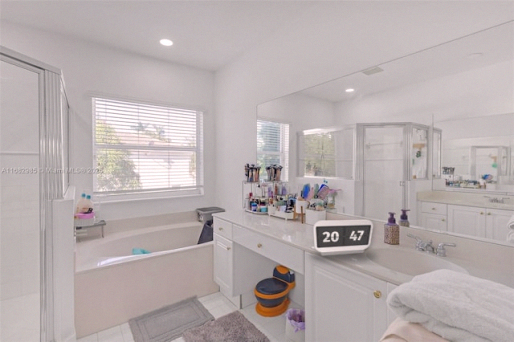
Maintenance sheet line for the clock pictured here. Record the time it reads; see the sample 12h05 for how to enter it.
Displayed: 20h47
